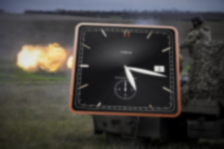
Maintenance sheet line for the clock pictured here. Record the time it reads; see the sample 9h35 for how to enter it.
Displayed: 5h17
